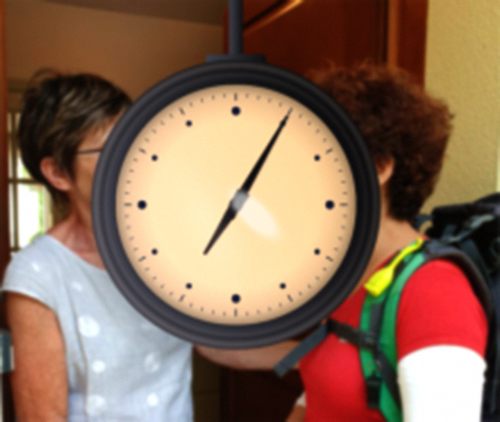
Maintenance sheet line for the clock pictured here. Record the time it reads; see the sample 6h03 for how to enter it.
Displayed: 7h05
